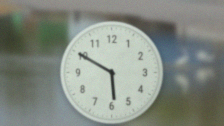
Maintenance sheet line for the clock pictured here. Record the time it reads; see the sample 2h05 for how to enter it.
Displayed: 5h50
